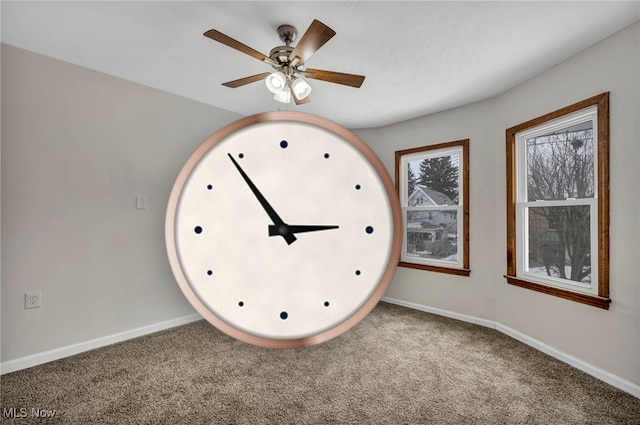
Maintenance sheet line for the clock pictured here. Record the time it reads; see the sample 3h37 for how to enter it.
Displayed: 2h54
